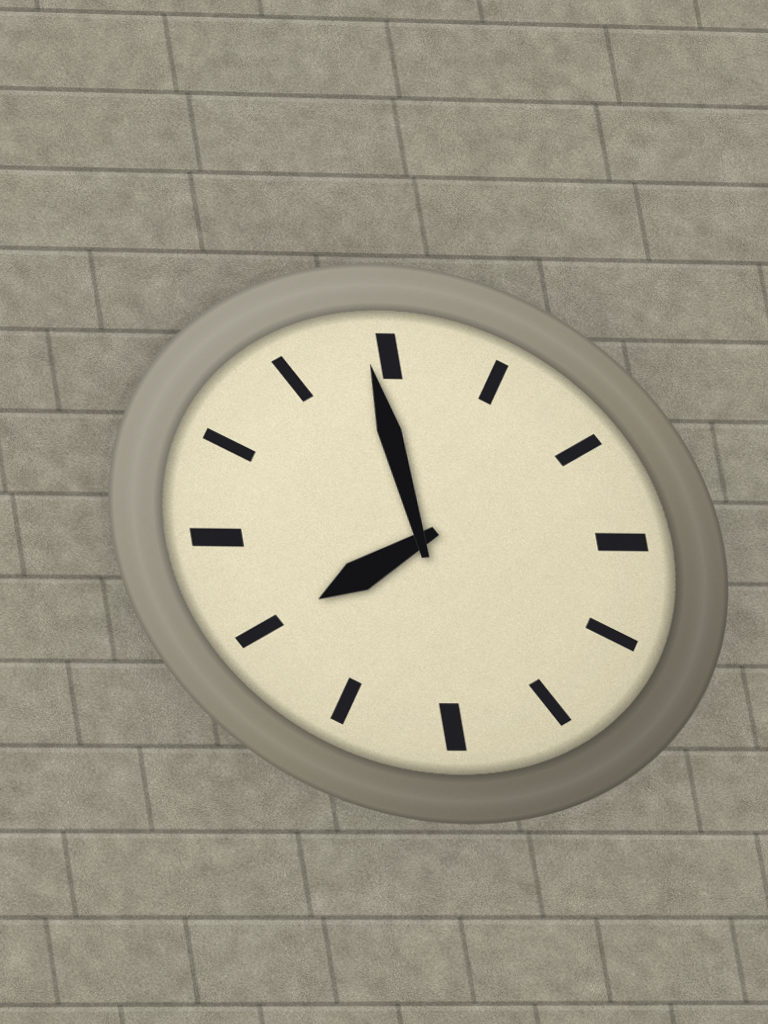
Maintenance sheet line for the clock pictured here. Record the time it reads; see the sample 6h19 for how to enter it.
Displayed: 7h59
